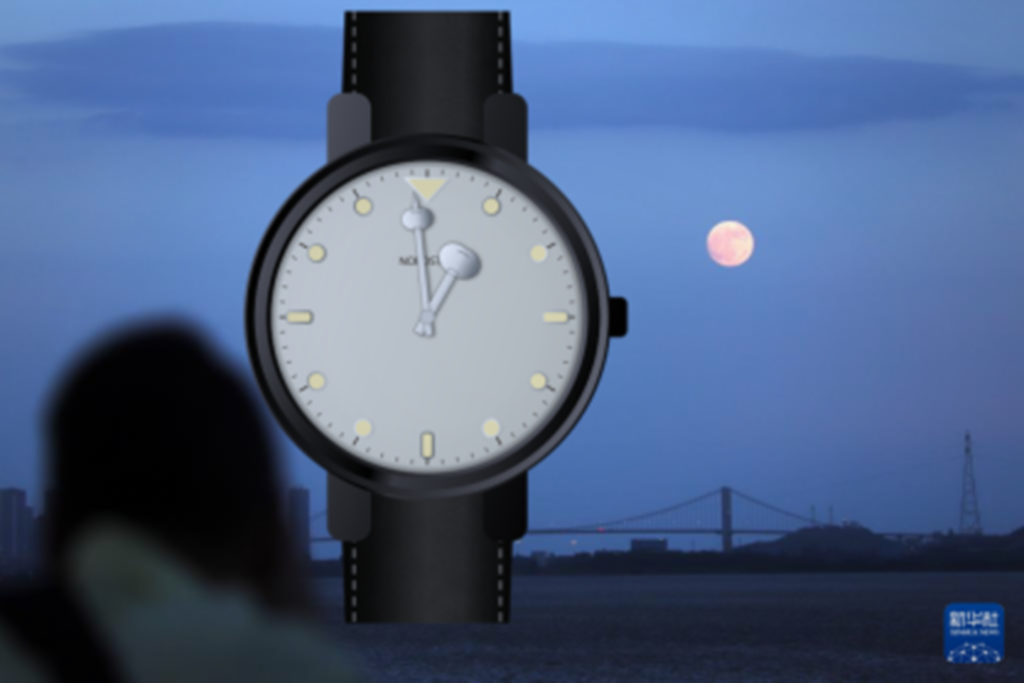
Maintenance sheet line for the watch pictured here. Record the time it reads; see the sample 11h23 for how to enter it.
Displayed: 12h59
